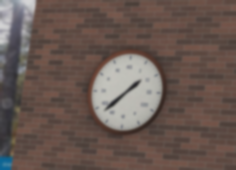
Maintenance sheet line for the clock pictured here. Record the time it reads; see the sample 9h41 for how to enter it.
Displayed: 1h38
